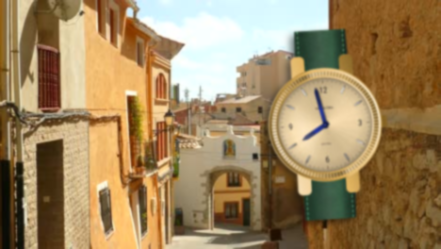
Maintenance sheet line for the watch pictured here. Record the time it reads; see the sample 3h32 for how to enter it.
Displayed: 7h58
